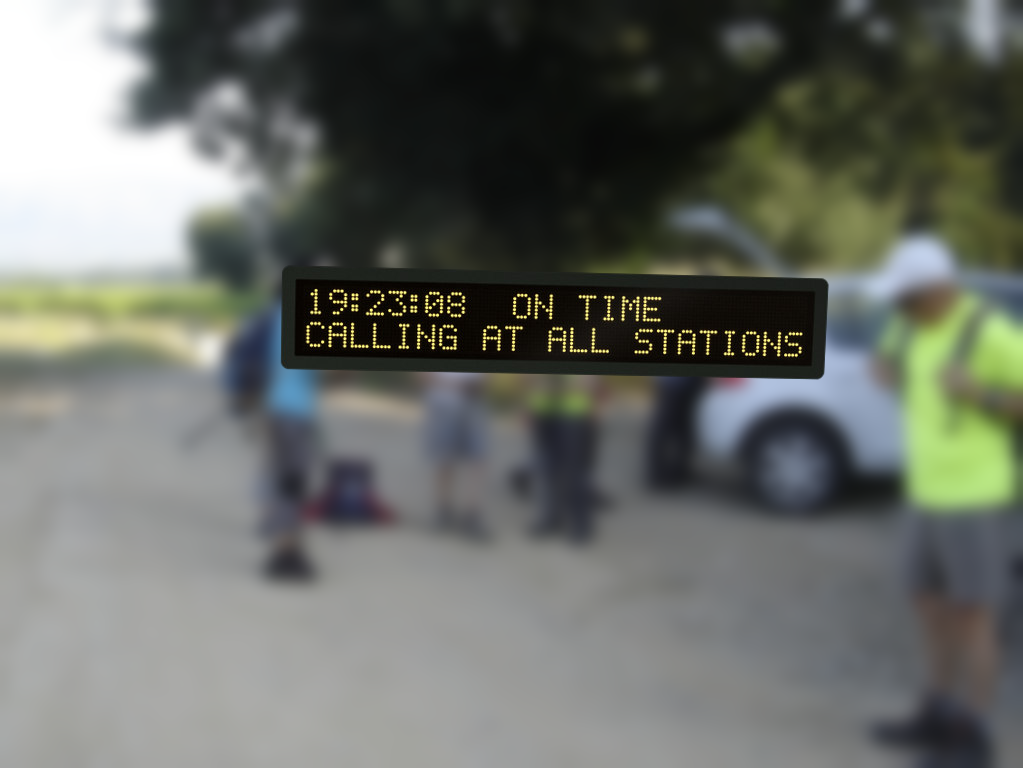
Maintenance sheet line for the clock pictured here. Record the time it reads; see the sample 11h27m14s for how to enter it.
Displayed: 19h23m08s
